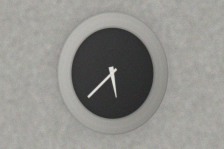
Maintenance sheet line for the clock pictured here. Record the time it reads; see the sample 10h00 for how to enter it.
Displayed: 5h38
